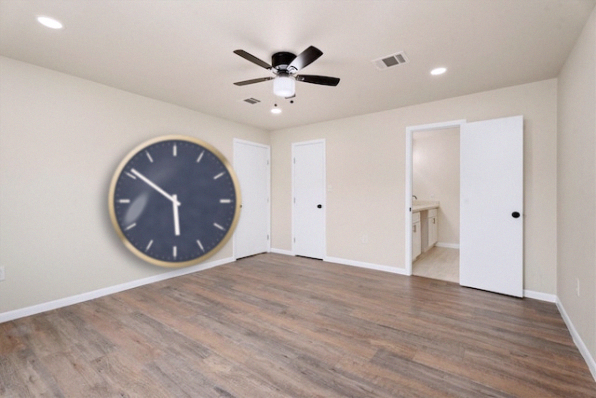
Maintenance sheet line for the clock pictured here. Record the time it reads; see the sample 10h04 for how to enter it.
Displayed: 5h51
